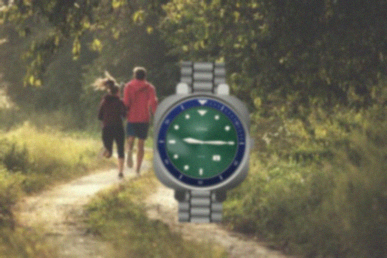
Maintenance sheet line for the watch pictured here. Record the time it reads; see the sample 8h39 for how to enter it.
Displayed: 9h15
